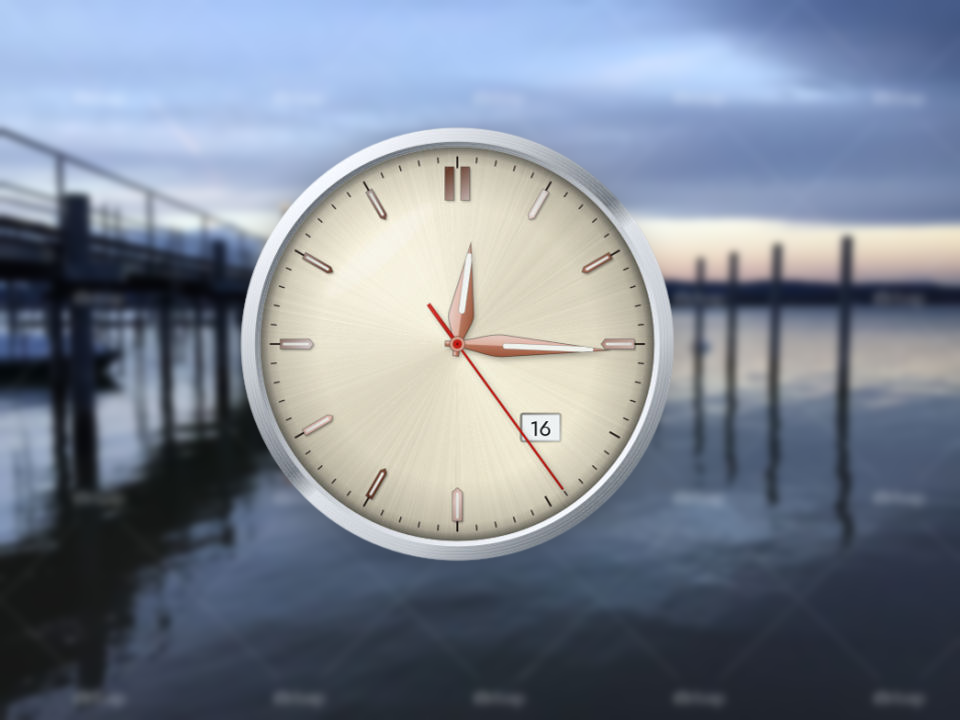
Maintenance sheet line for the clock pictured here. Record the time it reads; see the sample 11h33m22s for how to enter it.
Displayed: 12h15m24s
